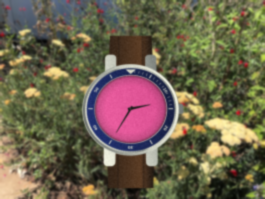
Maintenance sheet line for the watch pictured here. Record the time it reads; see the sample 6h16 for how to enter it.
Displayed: 2h35
